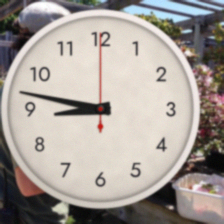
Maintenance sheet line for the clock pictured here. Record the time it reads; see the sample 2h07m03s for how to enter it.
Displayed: 8h47m00s
